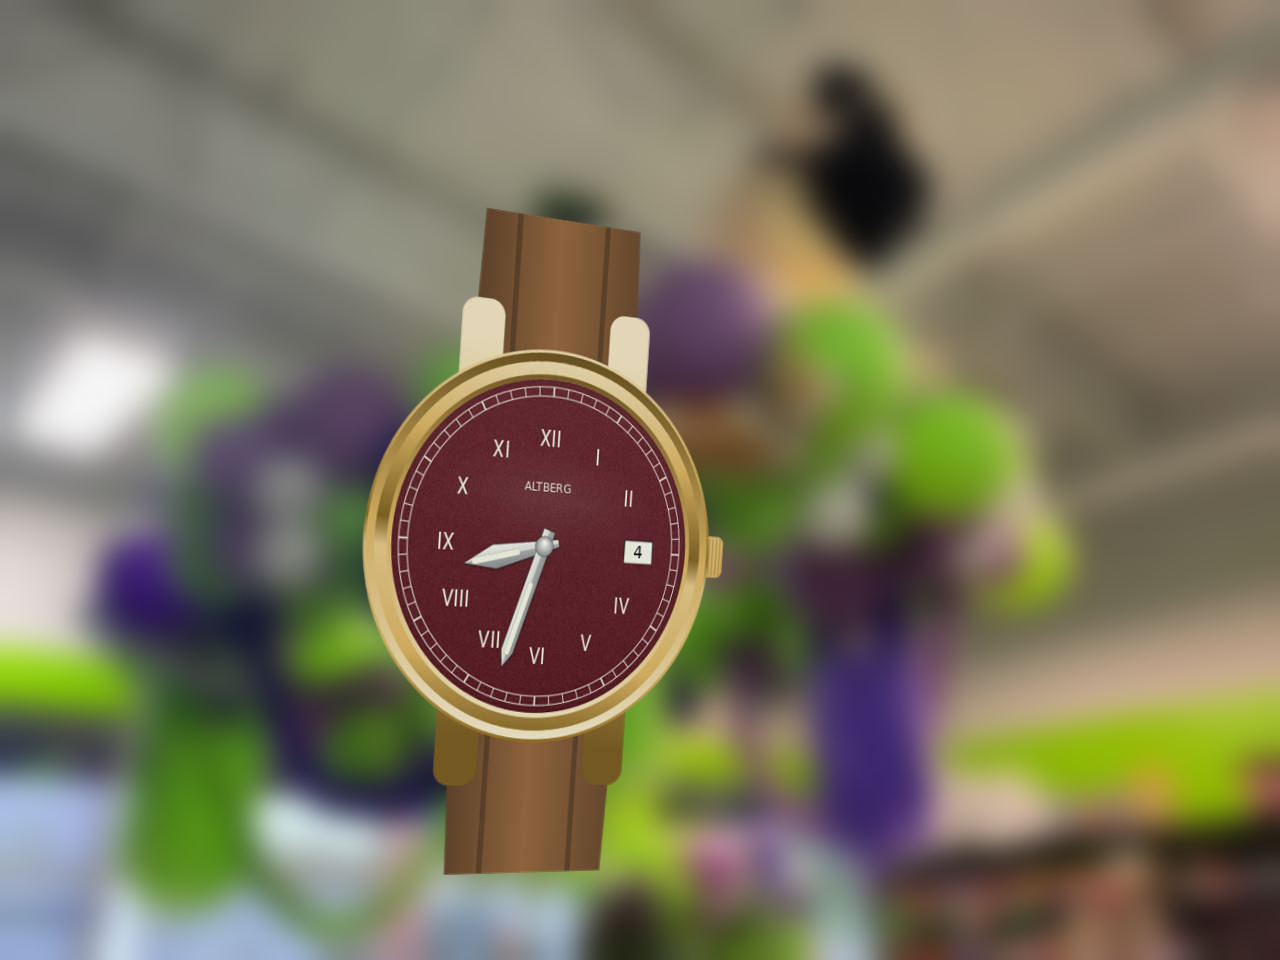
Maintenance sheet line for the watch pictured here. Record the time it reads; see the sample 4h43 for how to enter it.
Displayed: 8h33
